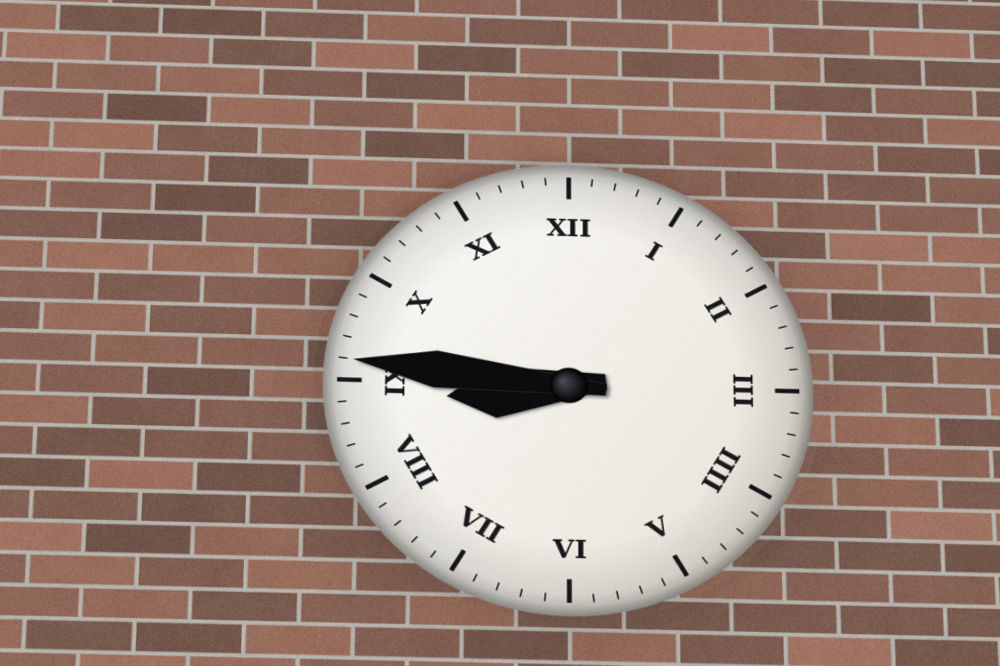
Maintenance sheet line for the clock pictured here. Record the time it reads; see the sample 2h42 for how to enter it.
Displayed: 8h46
